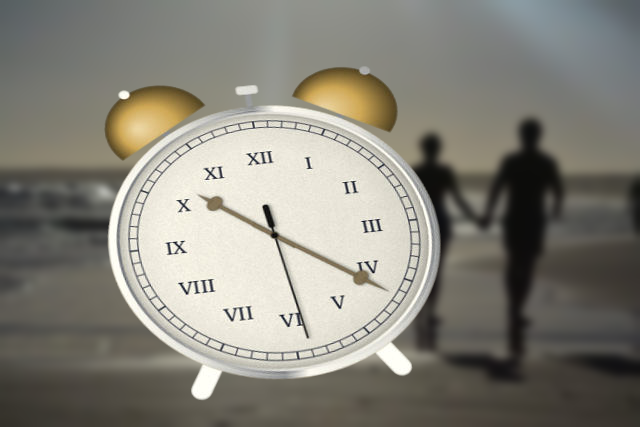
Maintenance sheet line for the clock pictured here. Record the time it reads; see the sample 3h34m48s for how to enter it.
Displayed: 10h21m29s
